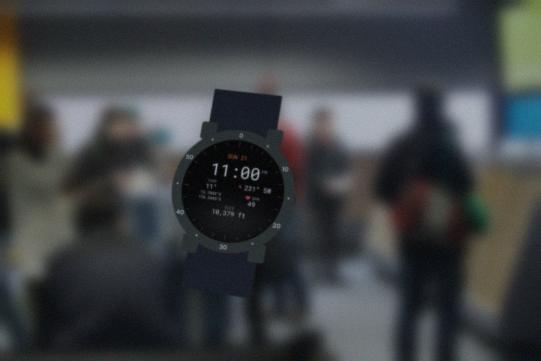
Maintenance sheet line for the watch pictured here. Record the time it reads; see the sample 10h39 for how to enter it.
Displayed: 11h00
